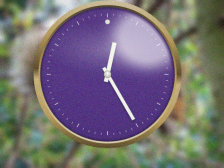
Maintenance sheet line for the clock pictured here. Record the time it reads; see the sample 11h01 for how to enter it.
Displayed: 12h25
